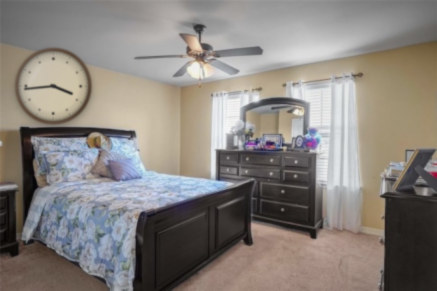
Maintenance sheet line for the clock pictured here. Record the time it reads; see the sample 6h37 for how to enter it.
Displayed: 3h44
